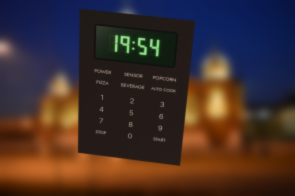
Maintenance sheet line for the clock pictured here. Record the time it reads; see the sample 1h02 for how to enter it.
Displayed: 19h54
